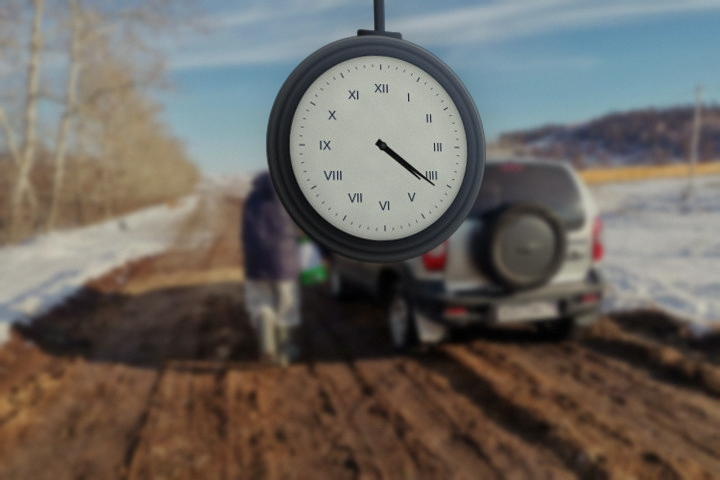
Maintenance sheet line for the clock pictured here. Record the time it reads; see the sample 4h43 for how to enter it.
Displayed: 4h21
